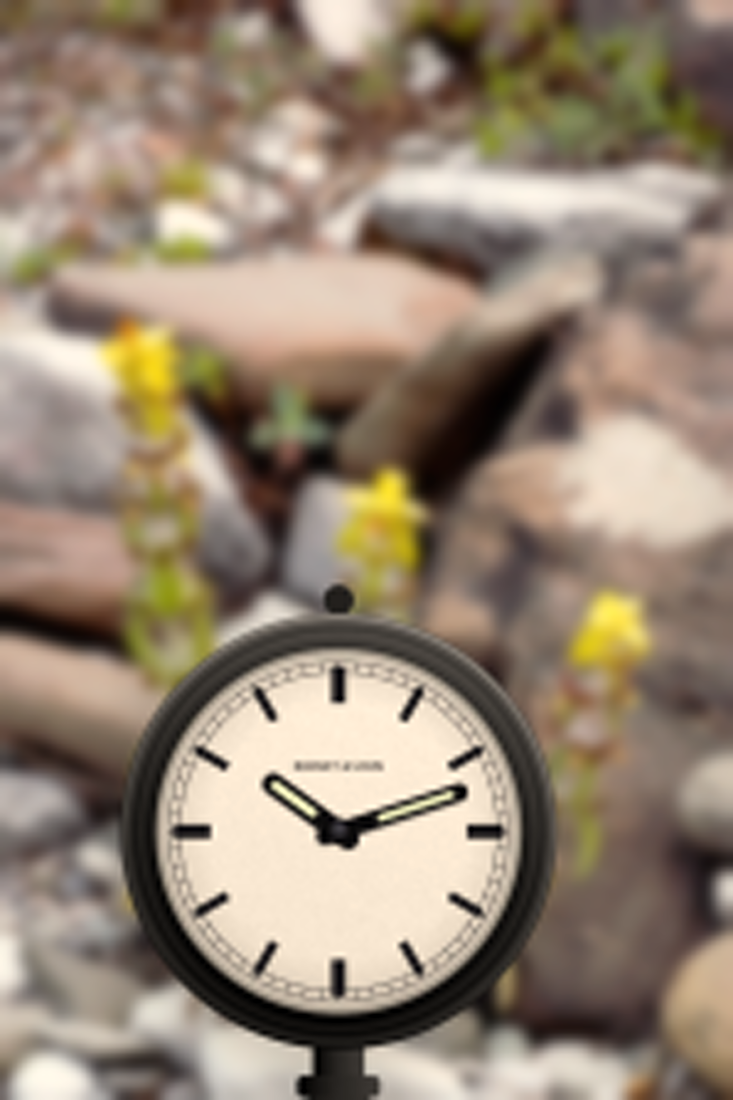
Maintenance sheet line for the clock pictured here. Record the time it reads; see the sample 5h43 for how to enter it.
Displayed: 10h12
